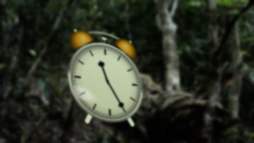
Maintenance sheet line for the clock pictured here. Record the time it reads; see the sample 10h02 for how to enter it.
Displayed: 11h25
